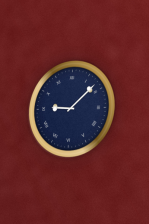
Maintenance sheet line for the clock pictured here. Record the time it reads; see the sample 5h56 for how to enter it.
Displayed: 9h08
